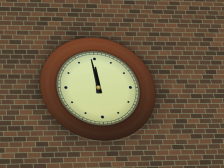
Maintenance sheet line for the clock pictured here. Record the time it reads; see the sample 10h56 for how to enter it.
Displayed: 11h59
